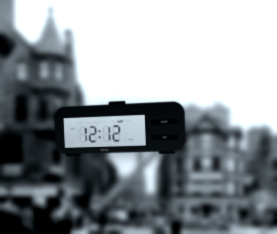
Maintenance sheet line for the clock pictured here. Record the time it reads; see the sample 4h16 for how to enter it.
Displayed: 12h12
